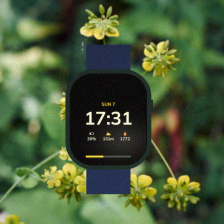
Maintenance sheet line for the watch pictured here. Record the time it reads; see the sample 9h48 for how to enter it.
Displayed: 17h31
